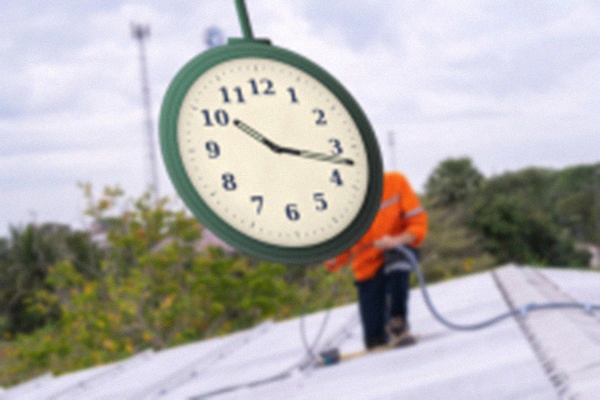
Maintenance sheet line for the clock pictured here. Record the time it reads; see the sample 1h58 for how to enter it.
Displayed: 10h17
